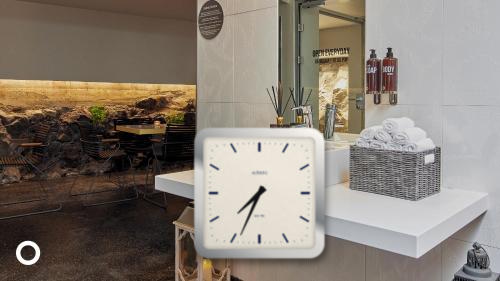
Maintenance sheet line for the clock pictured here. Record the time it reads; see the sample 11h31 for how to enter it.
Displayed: 7h34
